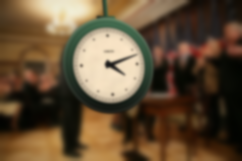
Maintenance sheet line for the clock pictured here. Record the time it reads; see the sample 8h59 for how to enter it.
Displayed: 4h12
